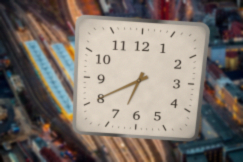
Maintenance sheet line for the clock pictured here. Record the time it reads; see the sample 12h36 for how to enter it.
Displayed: 6h40
